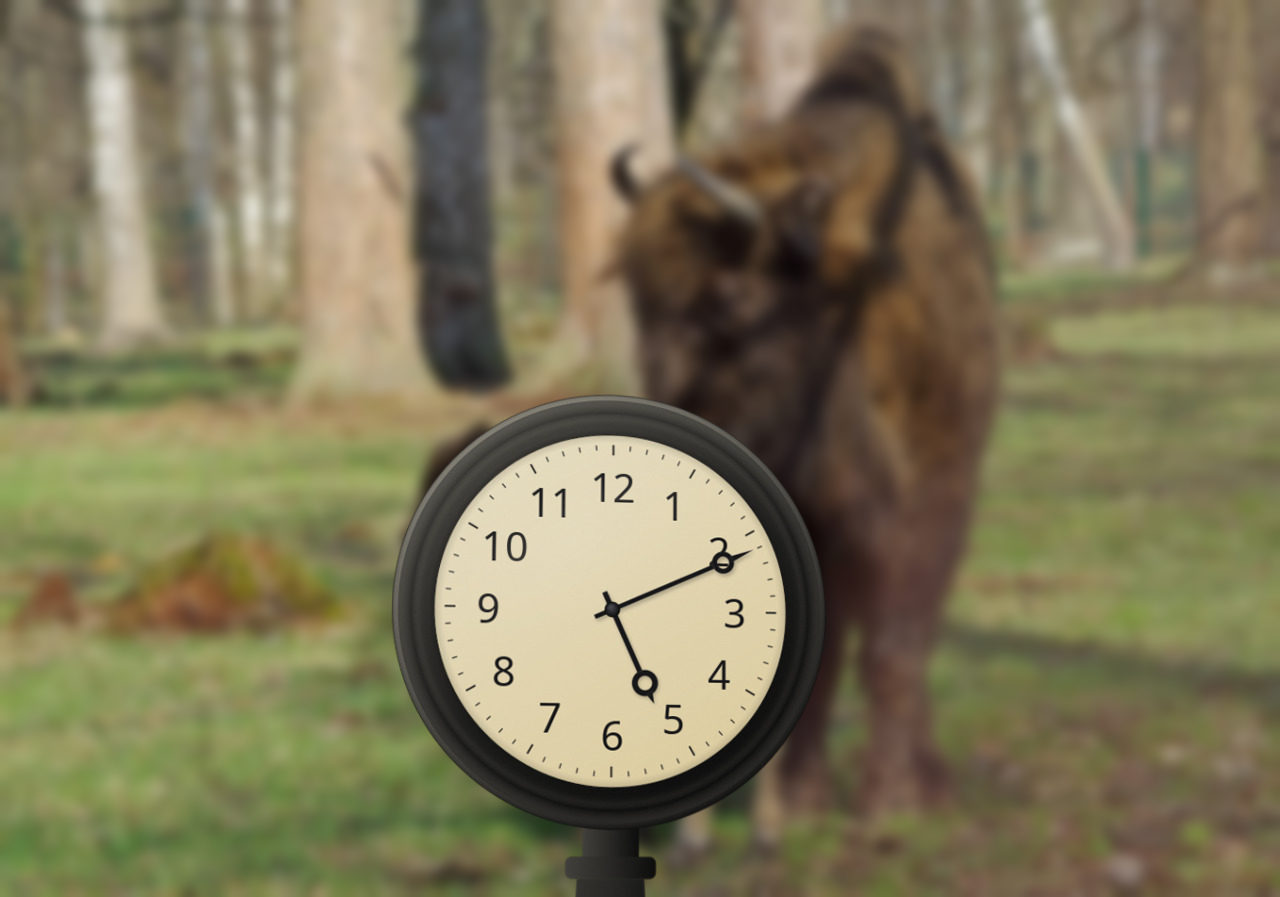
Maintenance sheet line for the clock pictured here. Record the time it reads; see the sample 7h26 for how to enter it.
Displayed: 5h11
